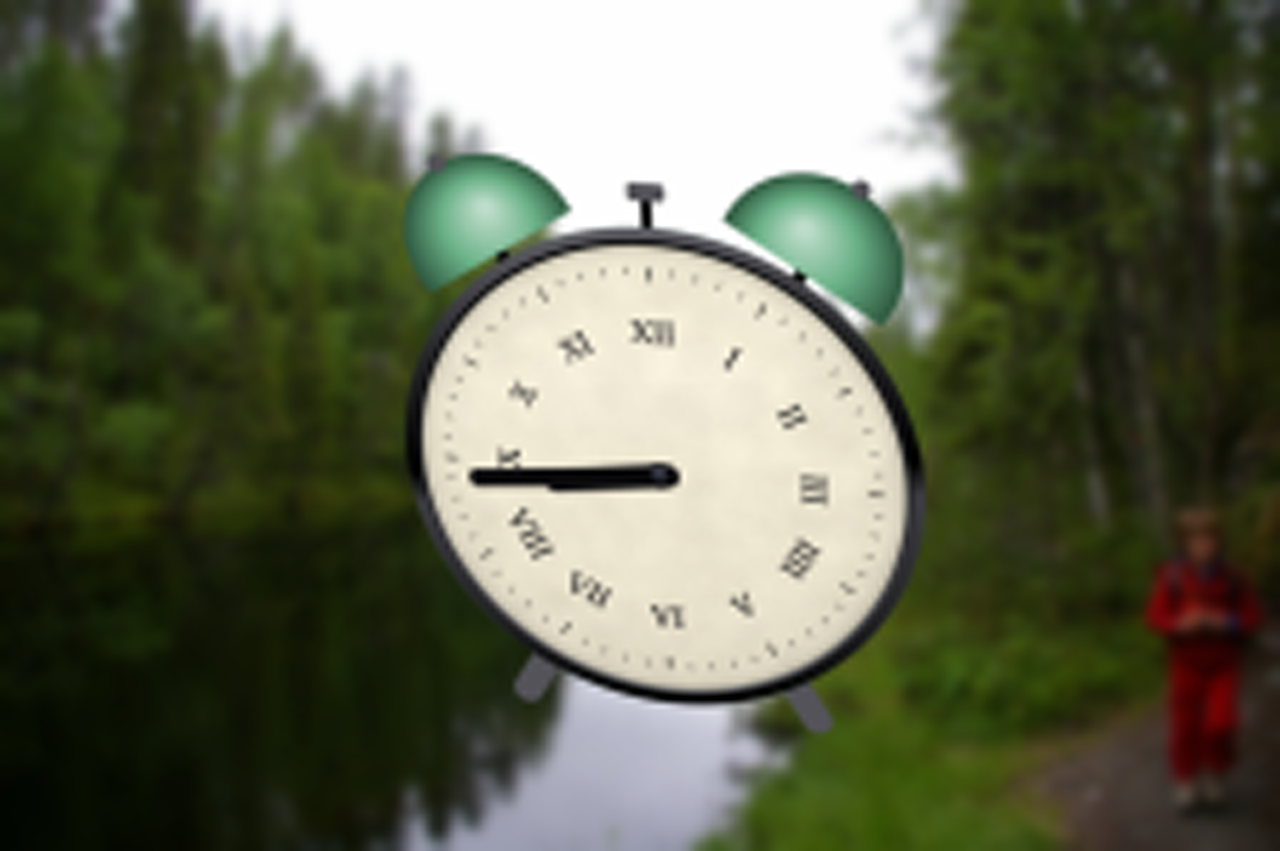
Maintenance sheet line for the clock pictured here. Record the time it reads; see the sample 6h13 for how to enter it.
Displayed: 8h44
